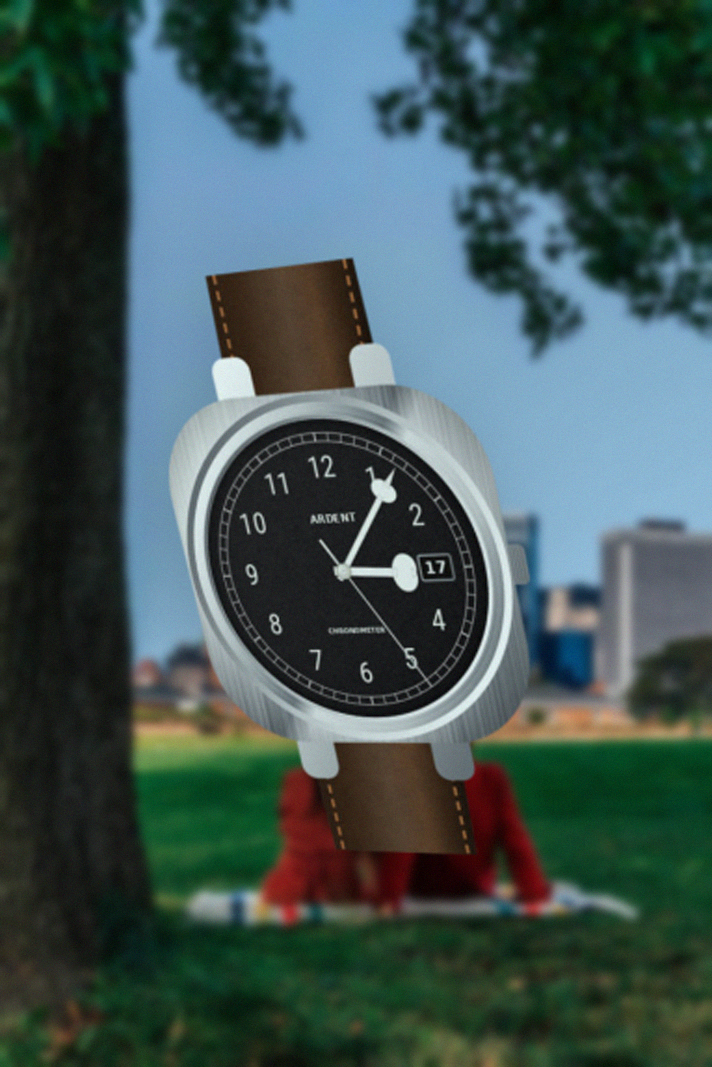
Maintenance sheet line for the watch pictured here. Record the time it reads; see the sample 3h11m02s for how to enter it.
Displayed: 3h06m25s
